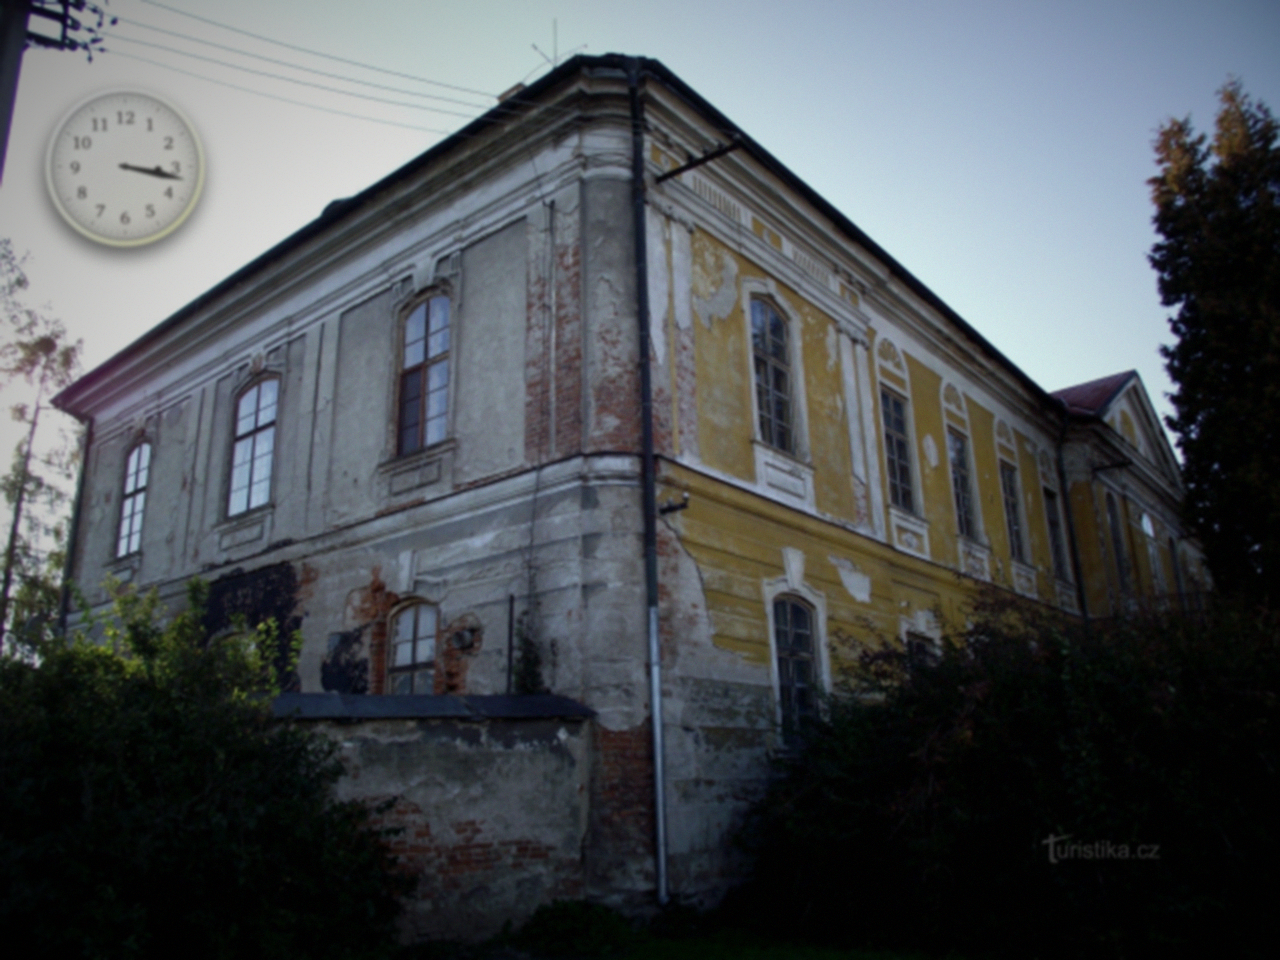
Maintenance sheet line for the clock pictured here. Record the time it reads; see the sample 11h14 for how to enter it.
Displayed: 3h17
